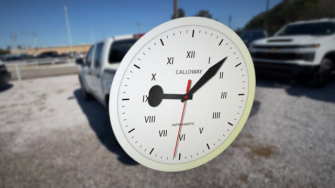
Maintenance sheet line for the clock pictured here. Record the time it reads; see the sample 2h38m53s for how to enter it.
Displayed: 9h07m31s
